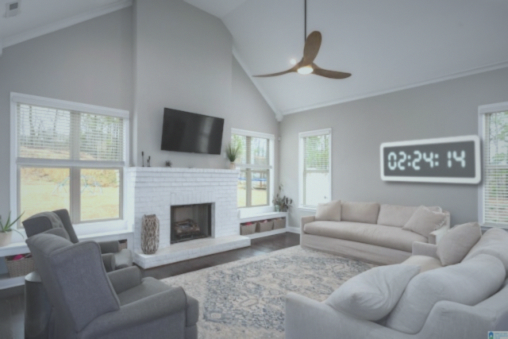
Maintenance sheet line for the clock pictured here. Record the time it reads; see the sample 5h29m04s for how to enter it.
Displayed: 2h24m14s
